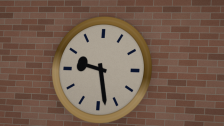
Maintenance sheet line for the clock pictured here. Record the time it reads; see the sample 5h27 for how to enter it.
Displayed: 9h28
